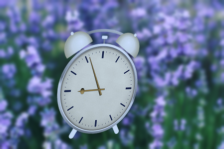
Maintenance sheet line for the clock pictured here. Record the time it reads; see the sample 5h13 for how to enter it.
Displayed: 8h56
